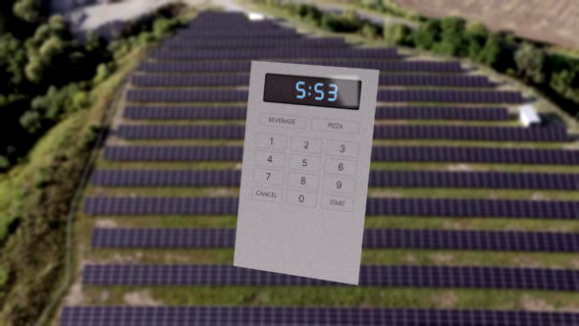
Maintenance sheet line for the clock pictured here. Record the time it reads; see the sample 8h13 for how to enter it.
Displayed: 5h53
